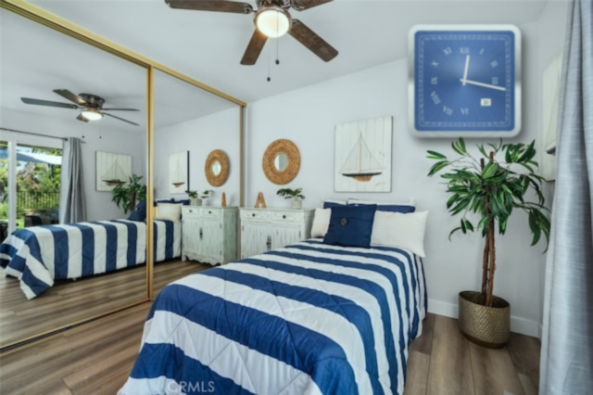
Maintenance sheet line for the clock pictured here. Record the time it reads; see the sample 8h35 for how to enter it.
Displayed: 12h17
